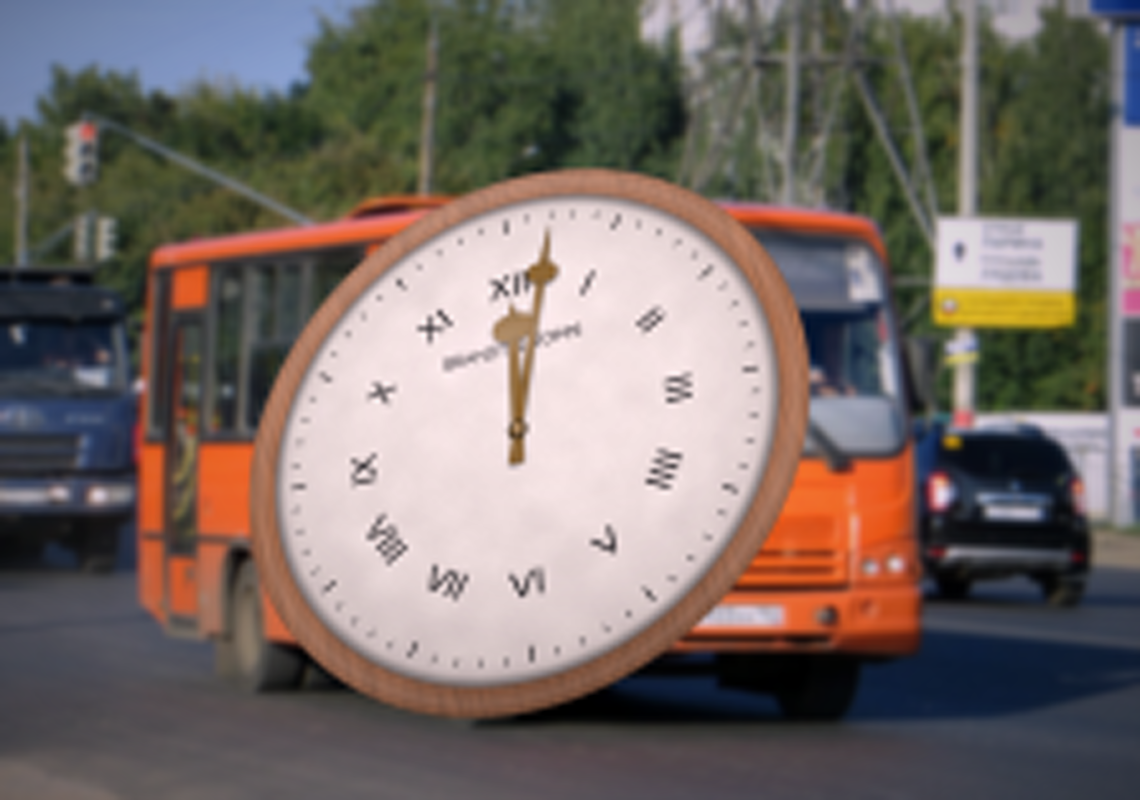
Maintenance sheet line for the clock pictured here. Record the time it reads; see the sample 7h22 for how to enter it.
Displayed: 12h02
